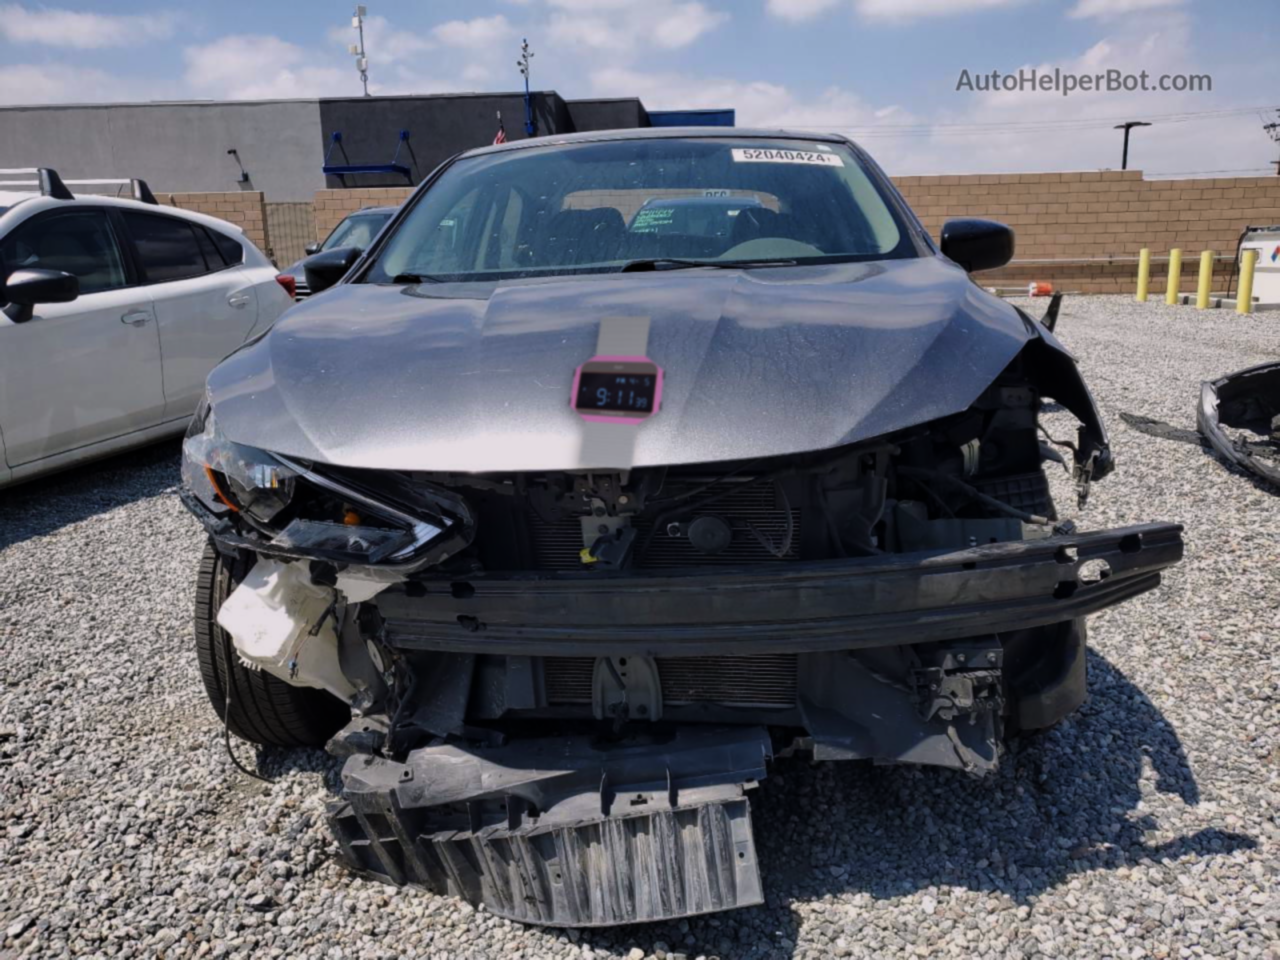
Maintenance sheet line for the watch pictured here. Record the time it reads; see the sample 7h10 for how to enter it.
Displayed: 9h11
